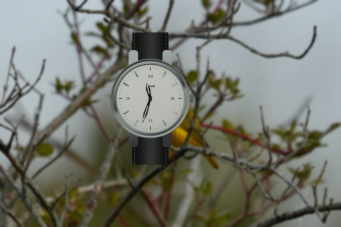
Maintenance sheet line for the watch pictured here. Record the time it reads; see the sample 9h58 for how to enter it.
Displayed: 11h33
